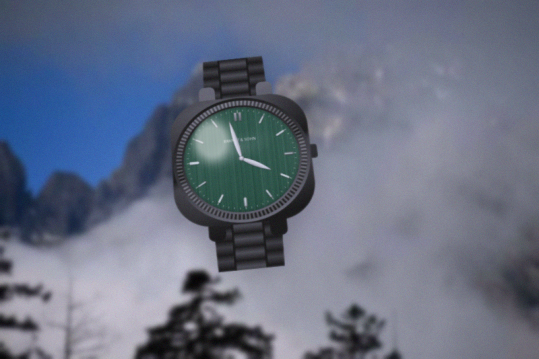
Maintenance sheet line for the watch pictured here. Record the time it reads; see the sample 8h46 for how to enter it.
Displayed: 3h58
